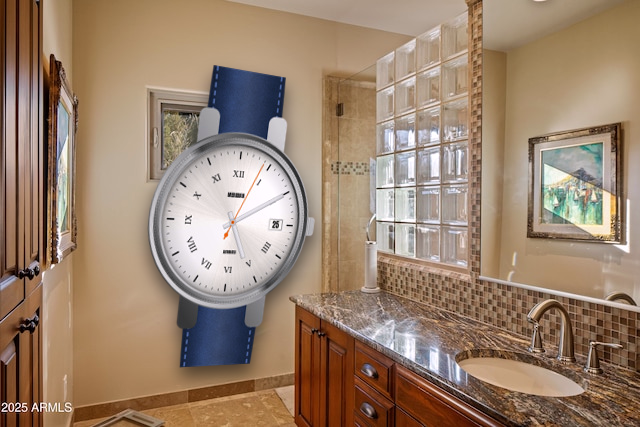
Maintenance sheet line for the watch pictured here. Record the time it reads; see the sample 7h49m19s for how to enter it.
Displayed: 5h10m04s
